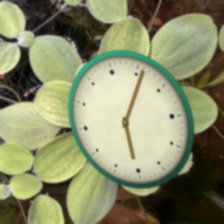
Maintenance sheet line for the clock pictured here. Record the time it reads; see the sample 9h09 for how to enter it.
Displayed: 6h06
